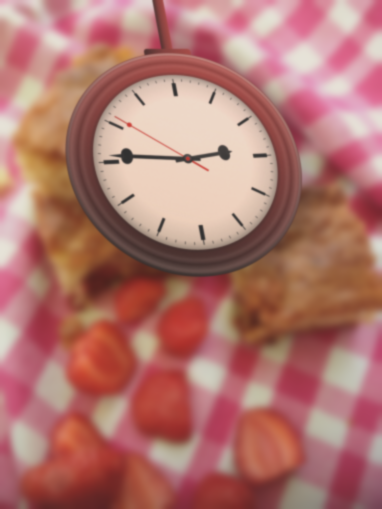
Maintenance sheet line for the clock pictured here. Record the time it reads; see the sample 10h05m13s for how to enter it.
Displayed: 2h45m51s
